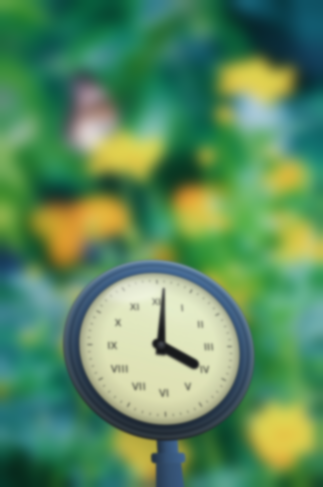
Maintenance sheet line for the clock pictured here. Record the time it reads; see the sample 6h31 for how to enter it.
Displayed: 4h01
